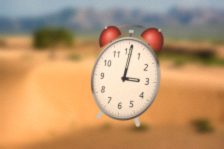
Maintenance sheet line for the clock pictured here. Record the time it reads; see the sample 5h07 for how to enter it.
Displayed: 3h01
